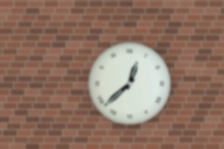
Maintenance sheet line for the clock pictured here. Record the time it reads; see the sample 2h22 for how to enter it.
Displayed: 12h38
